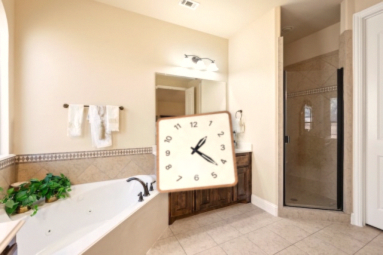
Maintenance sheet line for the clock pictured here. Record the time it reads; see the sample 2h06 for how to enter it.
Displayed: 1h22
